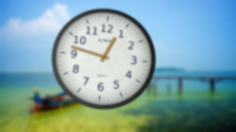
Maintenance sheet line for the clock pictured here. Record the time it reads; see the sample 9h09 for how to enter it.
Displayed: 12h47
